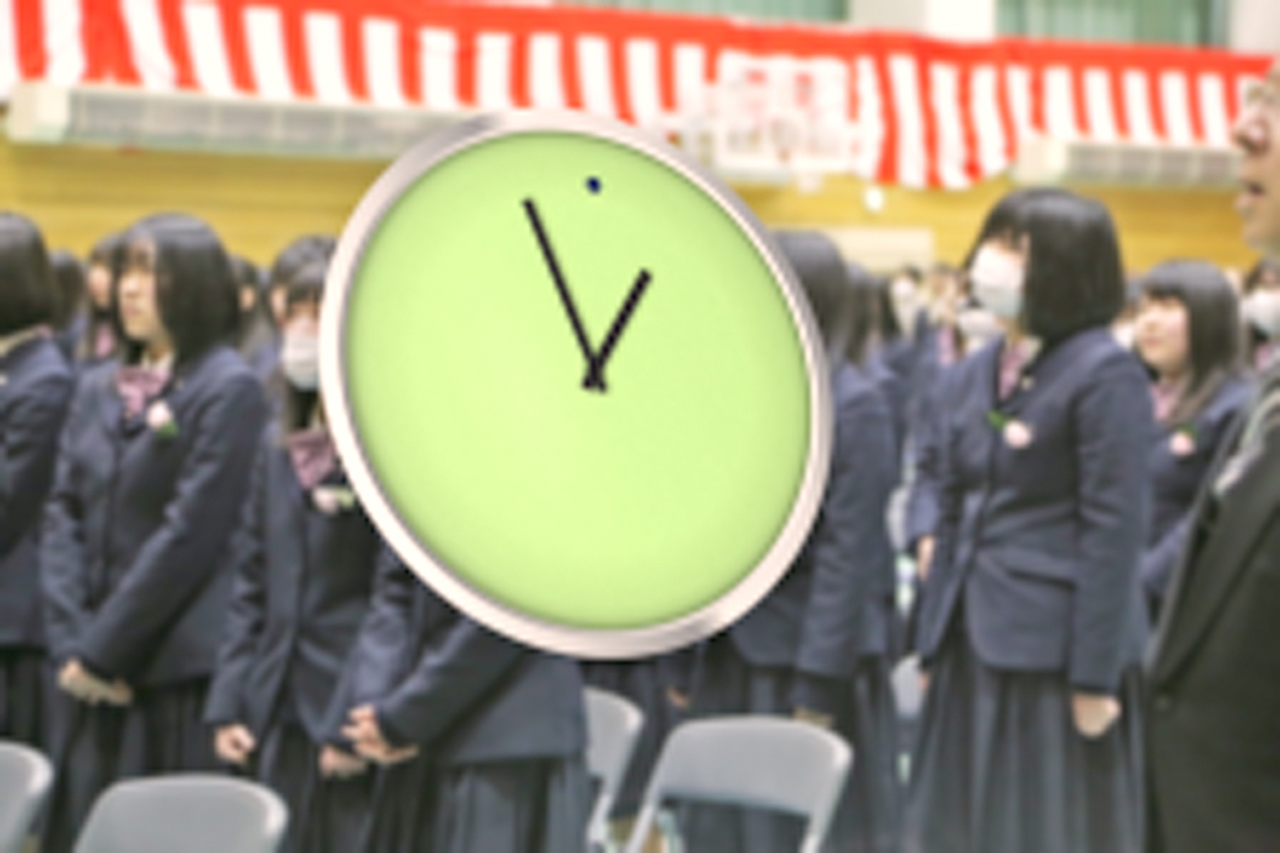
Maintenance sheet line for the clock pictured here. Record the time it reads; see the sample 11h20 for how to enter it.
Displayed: 12h56
